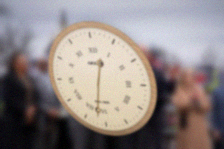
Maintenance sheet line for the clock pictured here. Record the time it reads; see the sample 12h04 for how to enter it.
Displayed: 12h32
